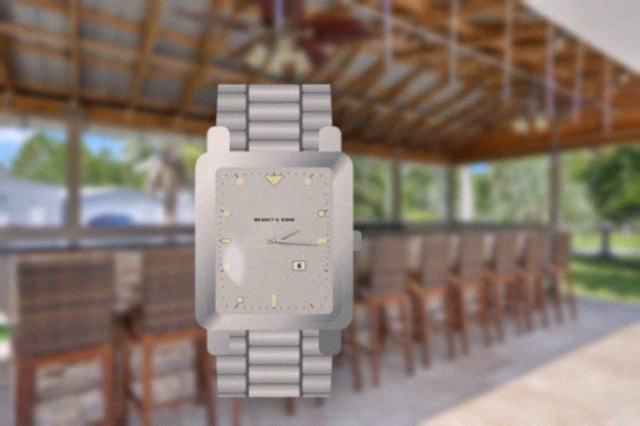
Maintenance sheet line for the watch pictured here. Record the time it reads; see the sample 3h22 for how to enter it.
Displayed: 2h16
